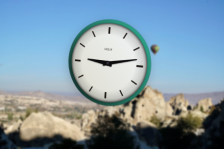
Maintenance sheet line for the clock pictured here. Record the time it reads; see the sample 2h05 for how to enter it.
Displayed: 9h13
